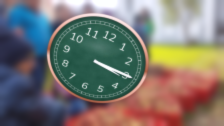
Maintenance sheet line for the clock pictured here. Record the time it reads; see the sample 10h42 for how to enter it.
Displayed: 3h15
